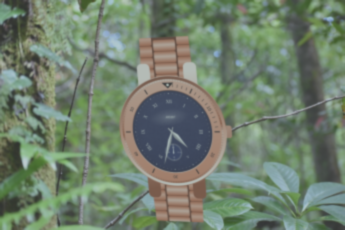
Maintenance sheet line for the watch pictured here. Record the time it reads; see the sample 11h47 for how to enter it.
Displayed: 4h33
